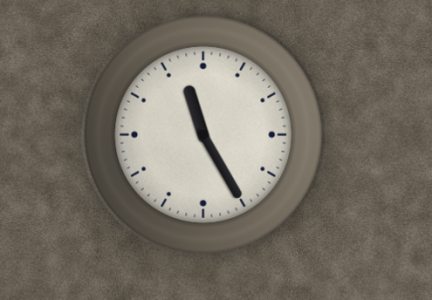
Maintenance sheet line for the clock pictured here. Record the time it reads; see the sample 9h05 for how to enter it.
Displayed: 11h25
